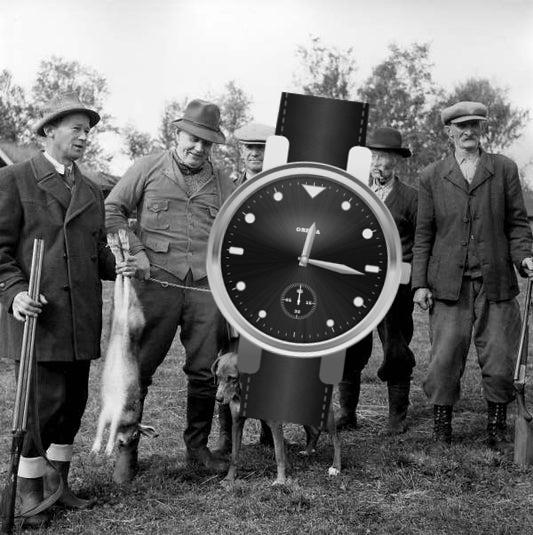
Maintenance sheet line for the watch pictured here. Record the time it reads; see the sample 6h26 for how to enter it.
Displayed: 12h16
